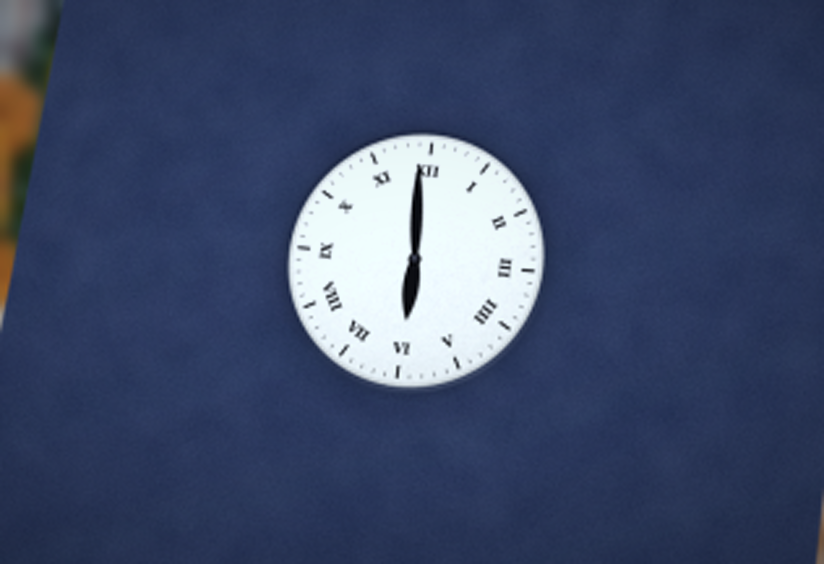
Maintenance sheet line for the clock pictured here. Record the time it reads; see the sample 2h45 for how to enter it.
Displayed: 5h59
